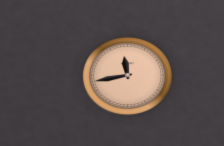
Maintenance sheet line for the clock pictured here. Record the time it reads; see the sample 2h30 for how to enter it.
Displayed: 11h43
